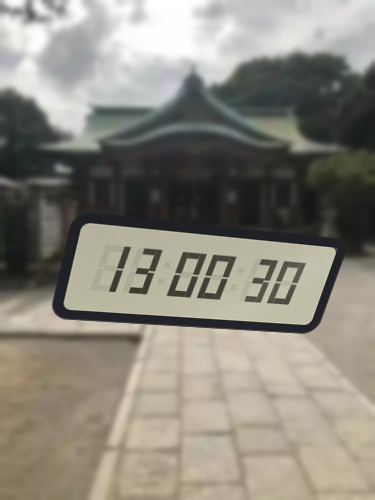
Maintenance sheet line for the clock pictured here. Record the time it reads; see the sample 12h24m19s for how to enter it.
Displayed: 13h00m30s
